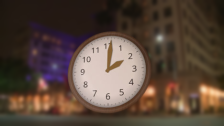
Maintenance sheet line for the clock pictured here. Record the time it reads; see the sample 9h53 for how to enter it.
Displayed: 2h01
